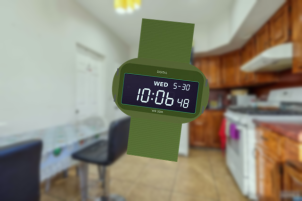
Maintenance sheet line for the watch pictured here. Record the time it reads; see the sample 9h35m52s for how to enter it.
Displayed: 10h06m48s
